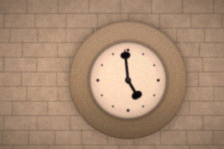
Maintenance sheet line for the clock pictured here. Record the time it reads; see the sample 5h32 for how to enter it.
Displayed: 4h59
